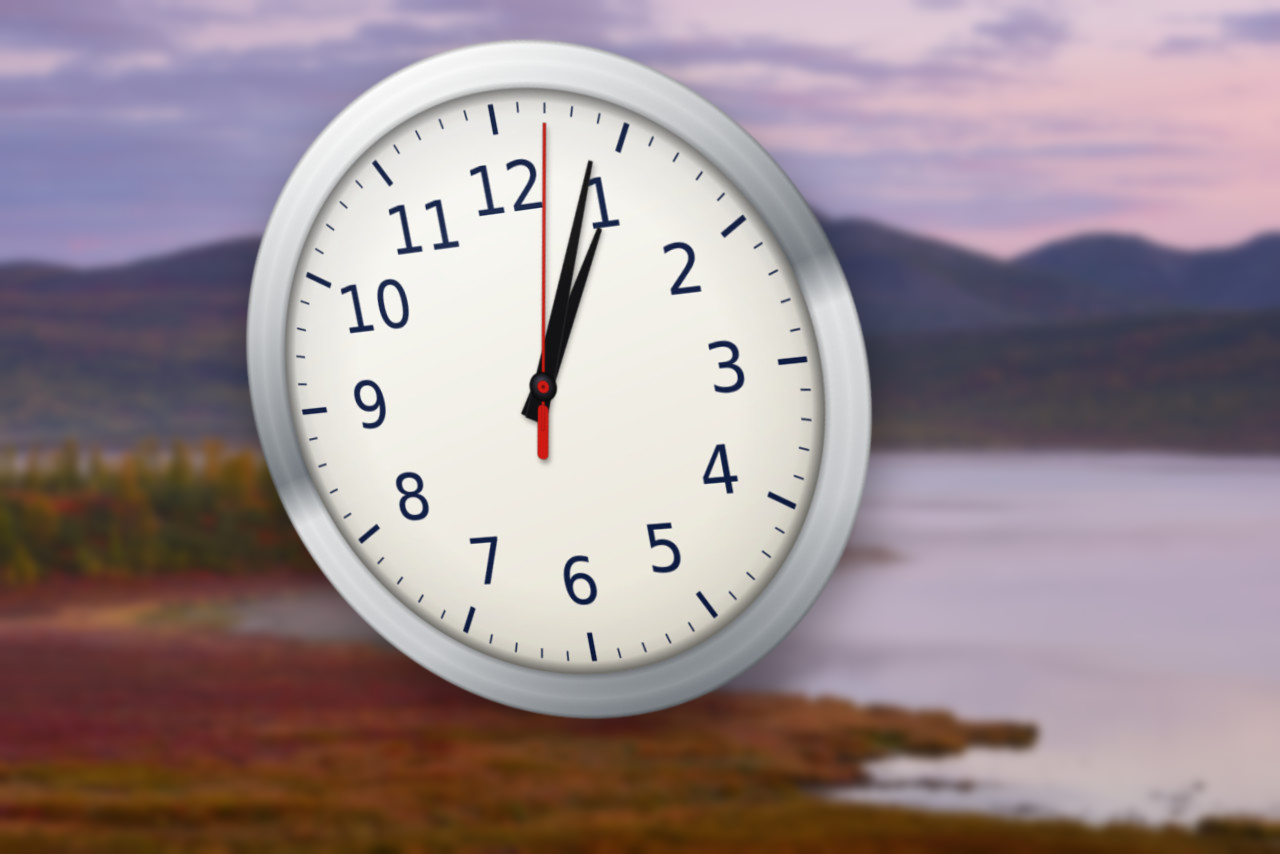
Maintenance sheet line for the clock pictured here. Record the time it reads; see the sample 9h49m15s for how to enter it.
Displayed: 1h04m02s
